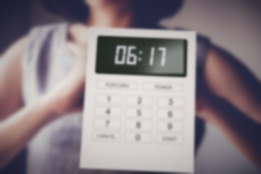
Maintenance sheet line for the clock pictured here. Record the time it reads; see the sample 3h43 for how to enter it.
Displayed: 6h17
